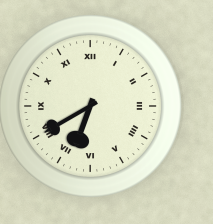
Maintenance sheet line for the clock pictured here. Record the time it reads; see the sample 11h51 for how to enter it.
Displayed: 6h40
